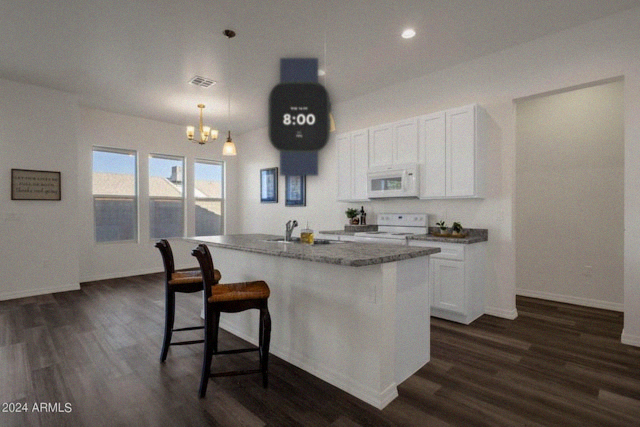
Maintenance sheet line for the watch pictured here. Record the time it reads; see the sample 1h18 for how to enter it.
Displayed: 8h00
